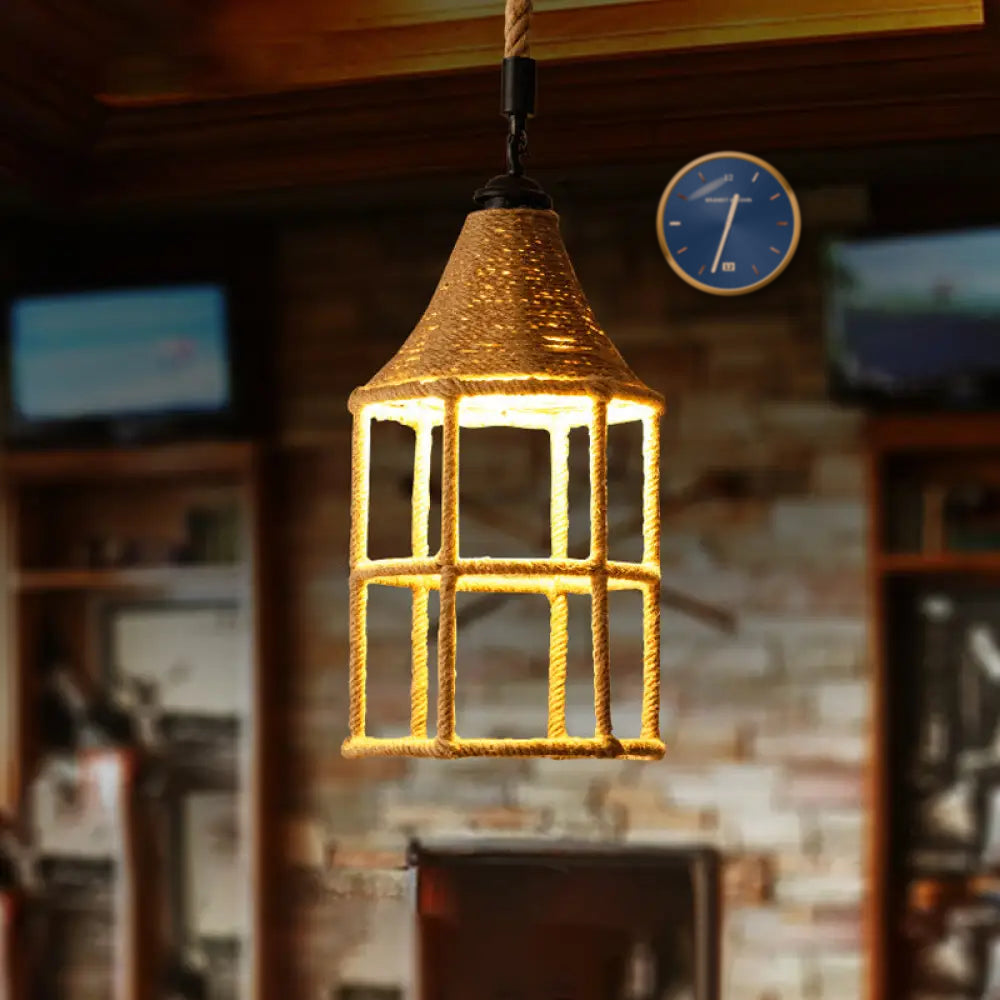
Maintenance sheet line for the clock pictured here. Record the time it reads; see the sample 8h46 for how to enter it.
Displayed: 12h33
